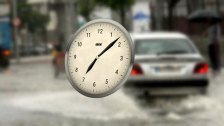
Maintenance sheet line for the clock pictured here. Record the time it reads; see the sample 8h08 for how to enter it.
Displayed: 7h08
